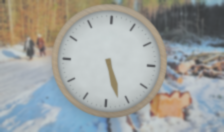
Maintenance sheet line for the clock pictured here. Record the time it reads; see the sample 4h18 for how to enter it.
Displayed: 5h27
